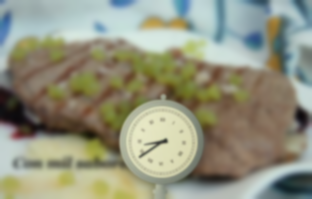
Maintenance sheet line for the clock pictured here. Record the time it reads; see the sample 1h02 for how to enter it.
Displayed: 8h39
